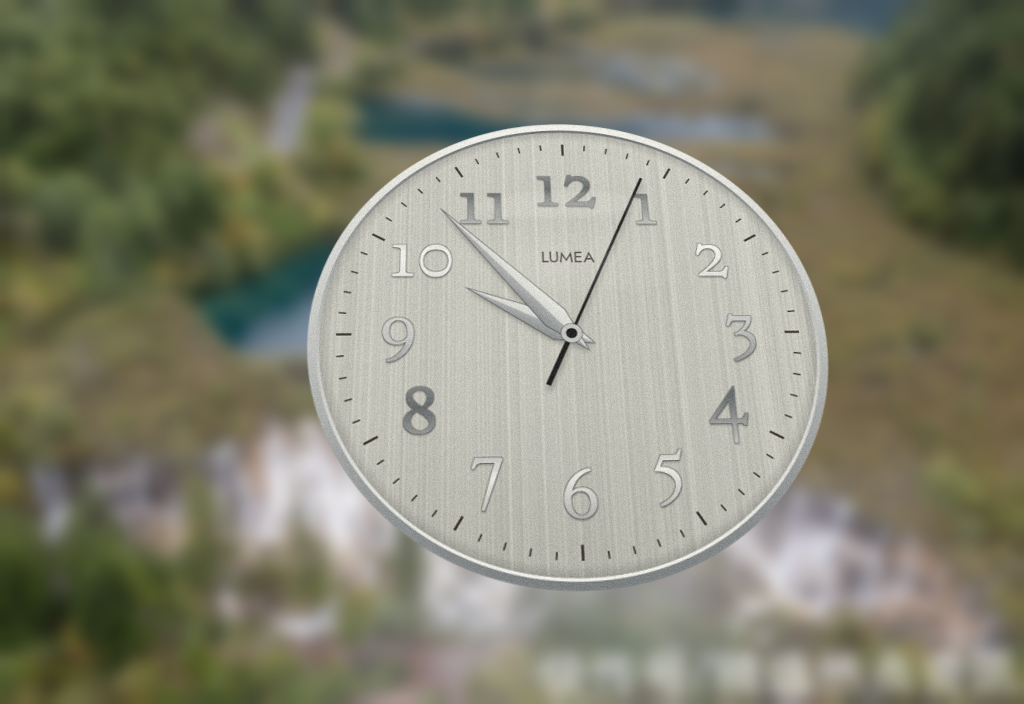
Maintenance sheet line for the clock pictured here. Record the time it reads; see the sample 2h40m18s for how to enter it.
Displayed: 9h53m04s
